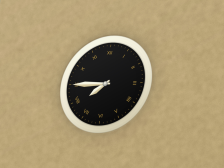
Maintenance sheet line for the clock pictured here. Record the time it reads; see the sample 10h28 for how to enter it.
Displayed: 7h45
